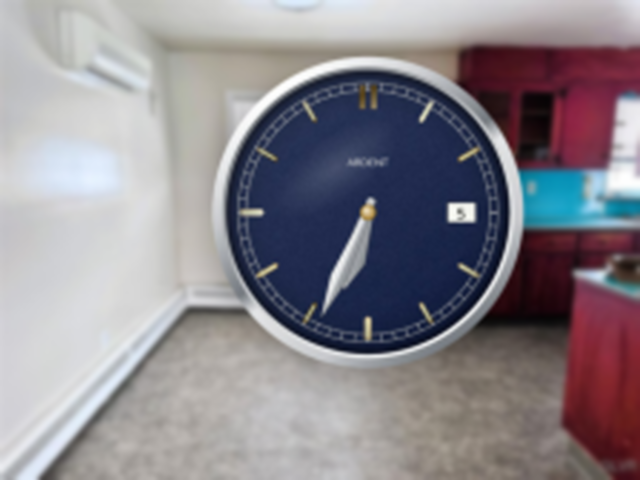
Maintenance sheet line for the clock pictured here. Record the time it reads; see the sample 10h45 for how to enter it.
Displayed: 6h34
